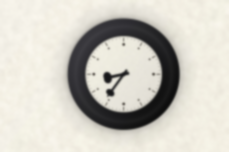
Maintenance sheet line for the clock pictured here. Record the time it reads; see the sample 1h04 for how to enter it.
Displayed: 8h36
